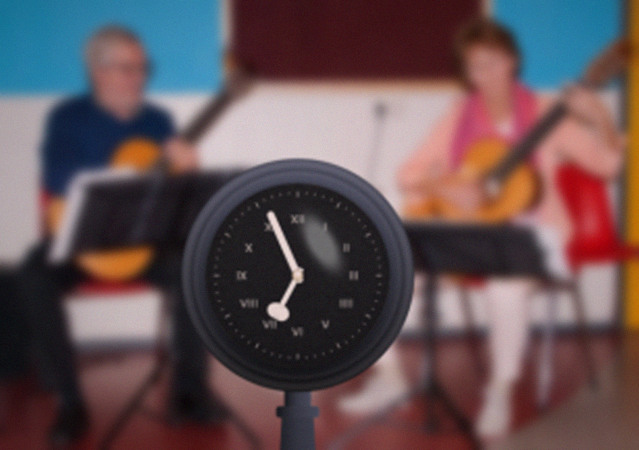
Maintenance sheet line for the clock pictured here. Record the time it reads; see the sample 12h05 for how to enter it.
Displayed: 6h56
